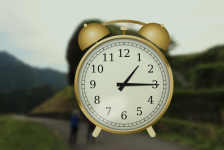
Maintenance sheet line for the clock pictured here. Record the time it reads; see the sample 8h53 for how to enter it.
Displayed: 1h15
